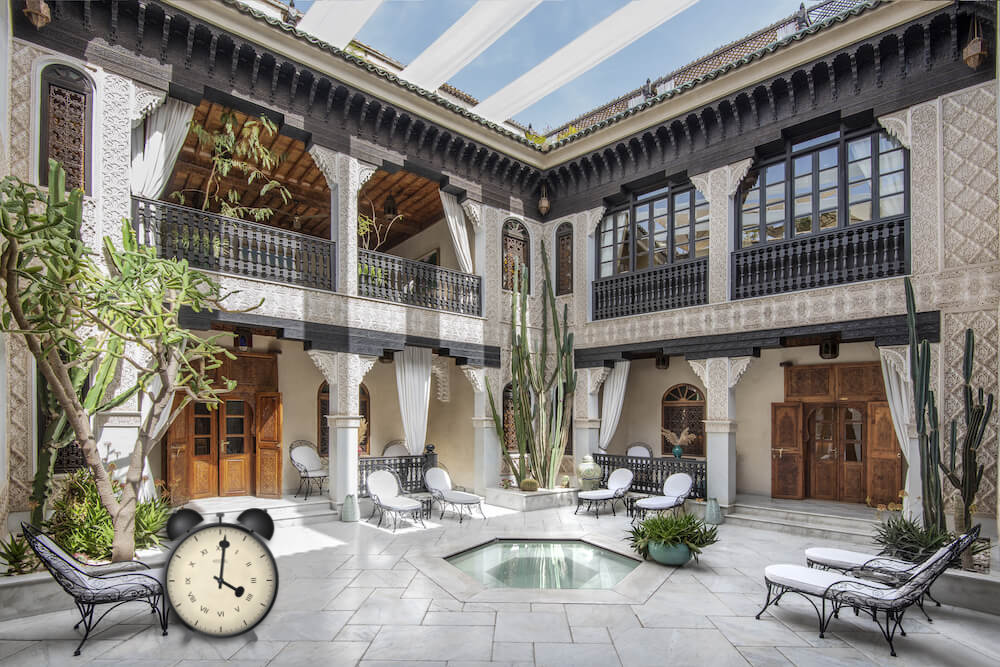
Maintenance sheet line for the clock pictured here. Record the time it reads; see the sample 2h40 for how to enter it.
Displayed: 4h01
